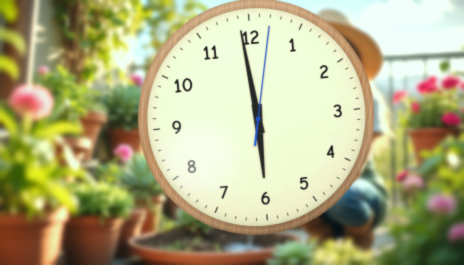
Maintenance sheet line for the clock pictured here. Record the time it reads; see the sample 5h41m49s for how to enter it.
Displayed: 5h59m02s
